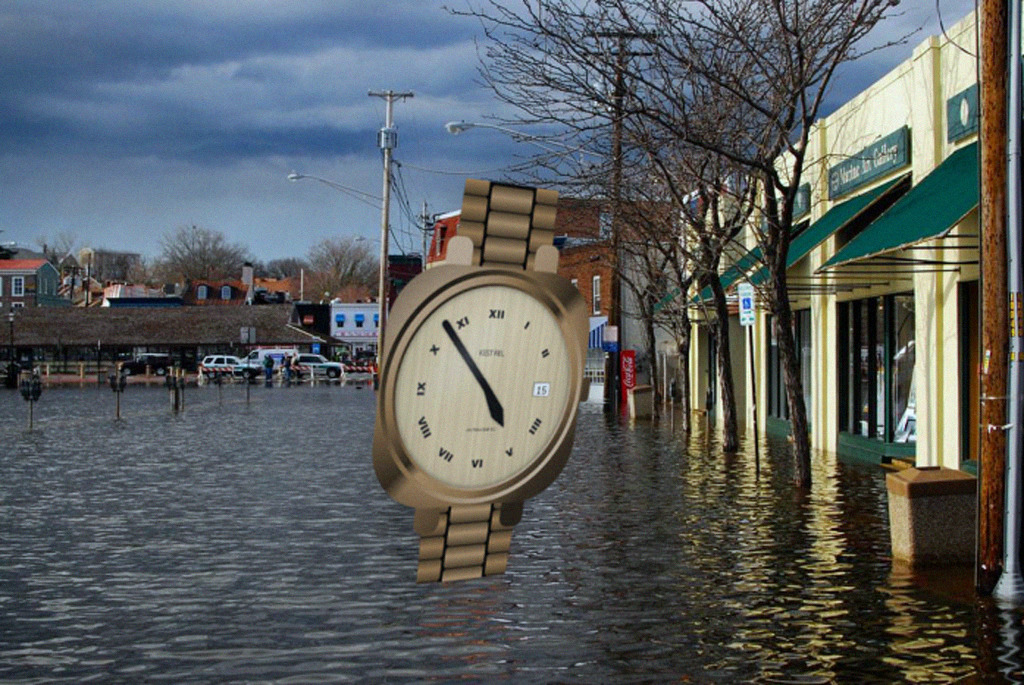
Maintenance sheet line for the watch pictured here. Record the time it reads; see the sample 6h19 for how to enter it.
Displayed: 4h53
